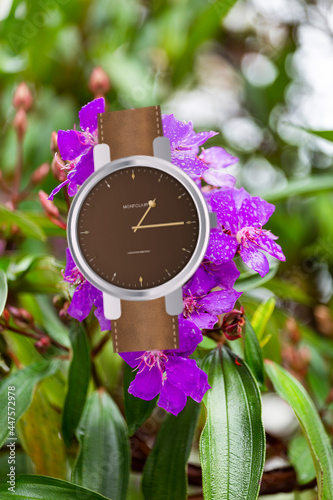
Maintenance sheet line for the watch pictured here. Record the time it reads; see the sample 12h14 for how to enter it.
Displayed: 1h15
